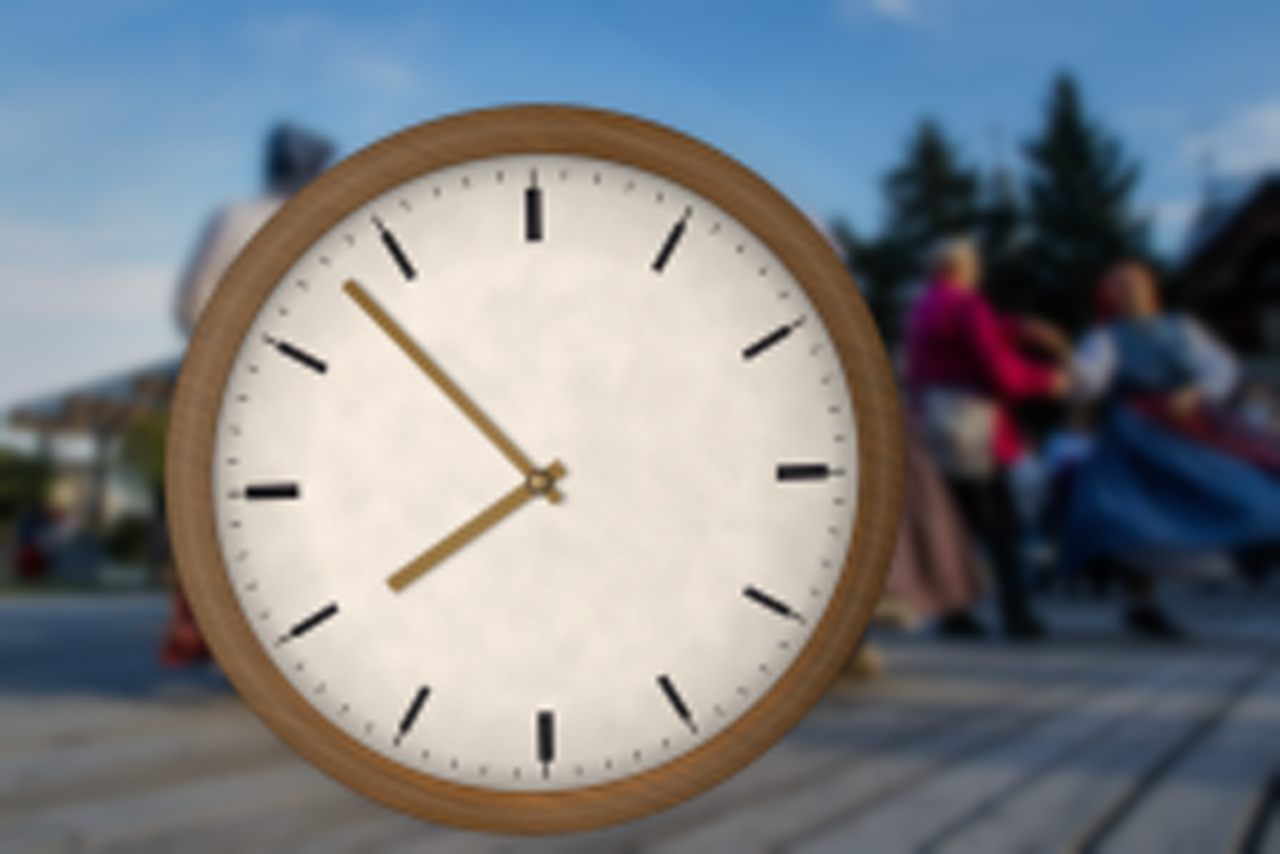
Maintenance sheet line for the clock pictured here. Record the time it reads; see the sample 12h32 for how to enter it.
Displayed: 7h53
